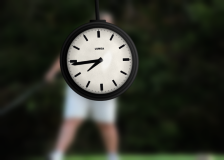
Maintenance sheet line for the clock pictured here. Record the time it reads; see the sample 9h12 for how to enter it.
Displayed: 7h44
